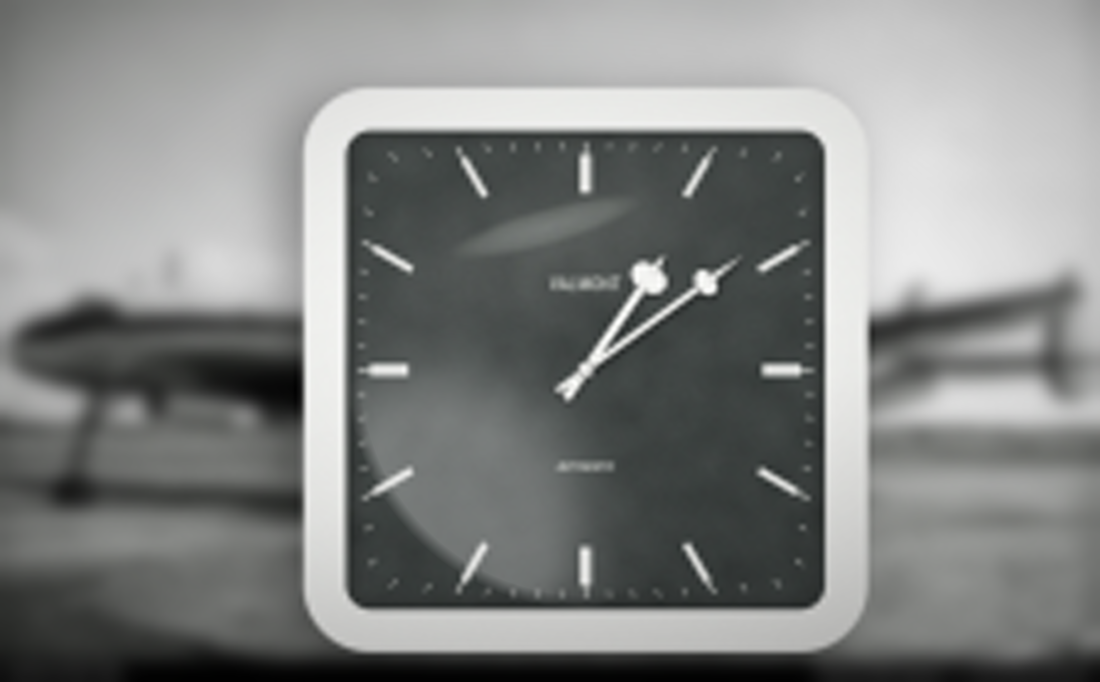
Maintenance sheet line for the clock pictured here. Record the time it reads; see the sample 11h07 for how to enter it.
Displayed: 1h09
